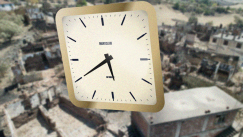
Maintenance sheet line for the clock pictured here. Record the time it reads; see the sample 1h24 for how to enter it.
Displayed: 5h40
